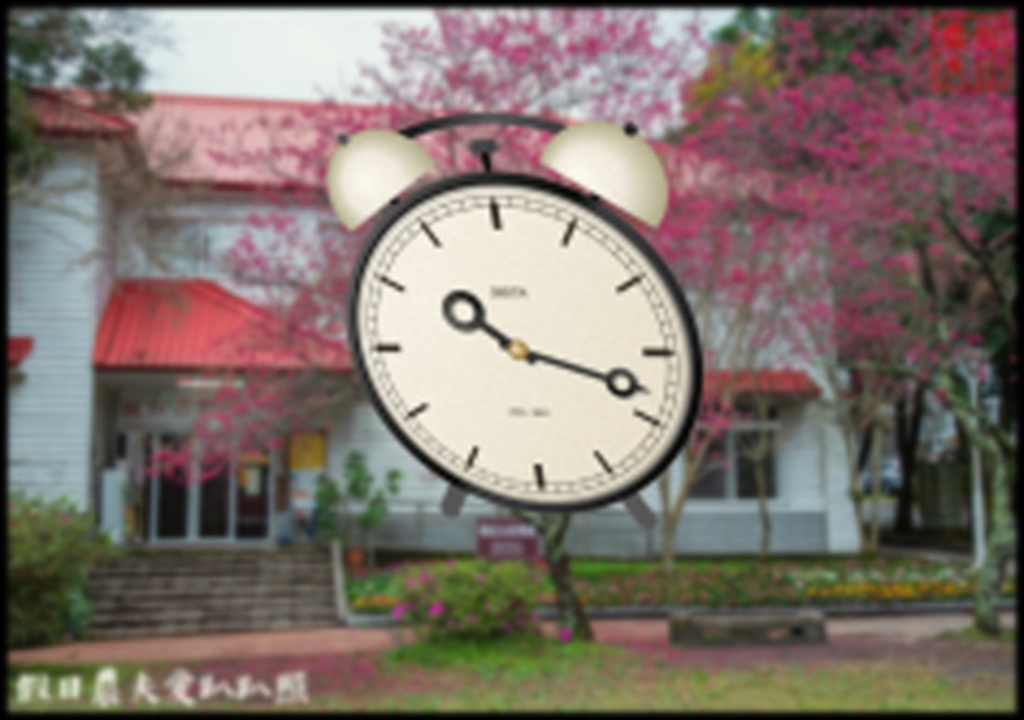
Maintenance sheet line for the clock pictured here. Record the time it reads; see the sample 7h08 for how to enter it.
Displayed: 10h18
